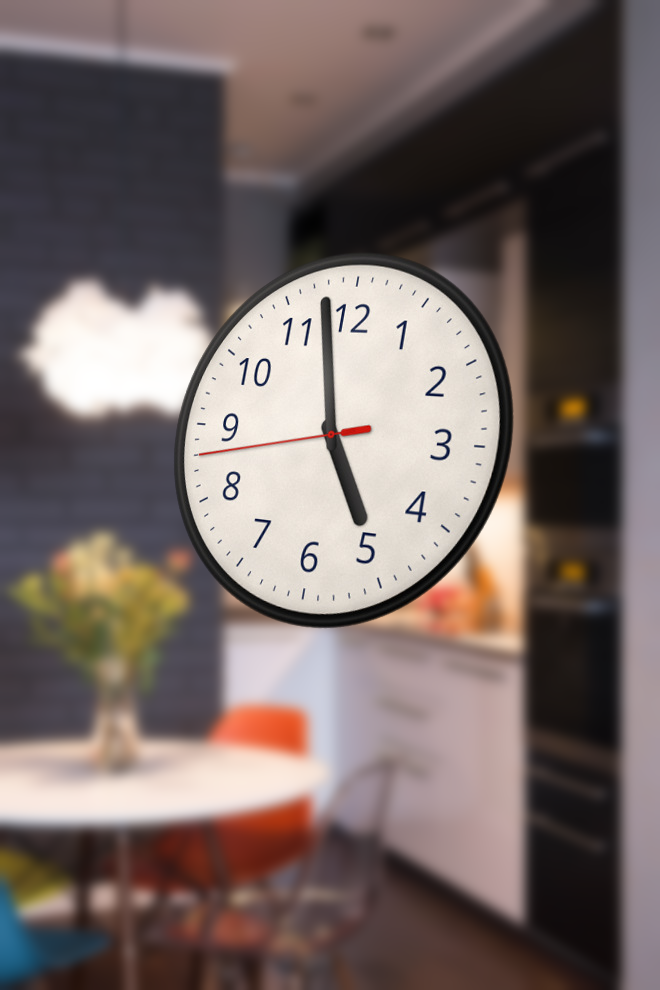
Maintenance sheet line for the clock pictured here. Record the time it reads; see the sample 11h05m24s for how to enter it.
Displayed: 4h57m43s
